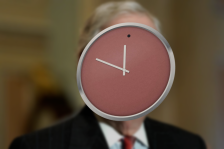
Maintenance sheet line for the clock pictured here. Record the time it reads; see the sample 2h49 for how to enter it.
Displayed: 11h48
